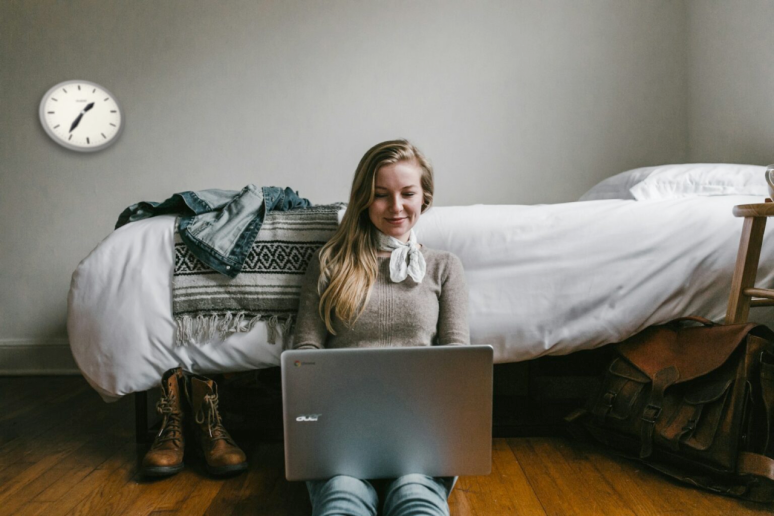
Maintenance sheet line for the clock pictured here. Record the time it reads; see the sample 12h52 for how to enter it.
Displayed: 1h36
